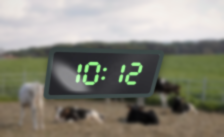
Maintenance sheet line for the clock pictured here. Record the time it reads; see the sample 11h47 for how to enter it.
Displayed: 10h12
